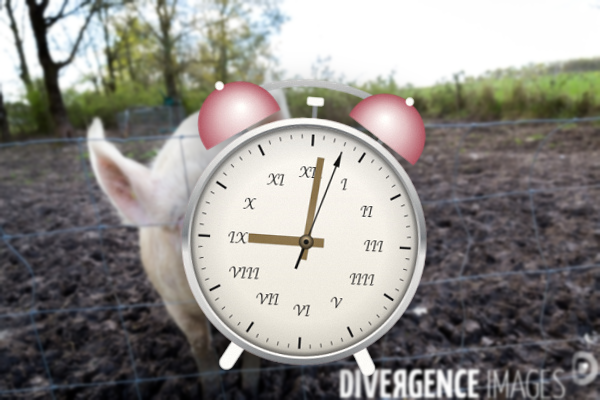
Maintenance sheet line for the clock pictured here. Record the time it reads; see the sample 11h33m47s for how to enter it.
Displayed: 9h01m03s
